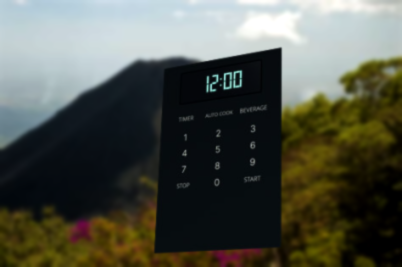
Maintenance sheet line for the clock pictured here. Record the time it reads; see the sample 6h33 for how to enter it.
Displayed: 12h00
